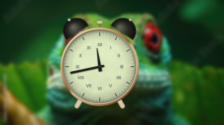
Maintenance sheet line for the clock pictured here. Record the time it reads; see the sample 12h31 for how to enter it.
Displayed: 11h43
